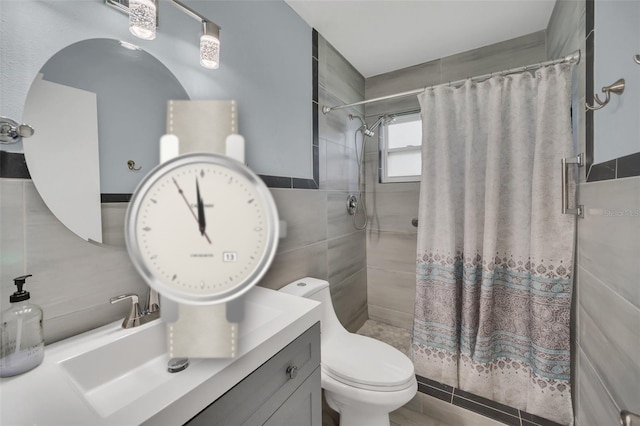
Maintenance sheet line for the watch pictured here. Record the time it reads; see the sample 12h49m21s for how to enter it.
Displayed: 11h58m55s
